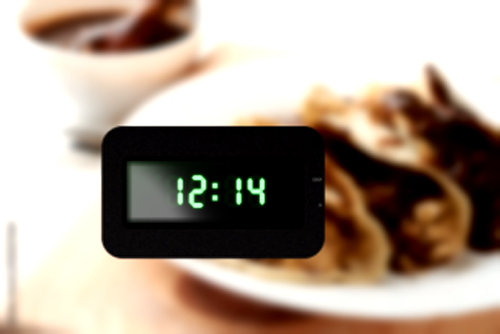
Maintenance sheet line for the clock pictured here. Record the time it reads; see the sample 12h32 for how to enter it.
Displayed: 12h14
